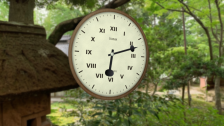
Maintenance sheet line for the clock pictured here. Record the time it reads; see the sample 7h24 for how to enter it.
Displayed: 6h12
